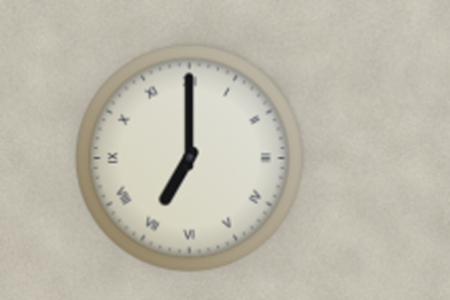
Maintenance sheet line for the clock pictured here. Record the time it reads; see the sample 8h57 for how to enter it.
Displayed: 7h00
